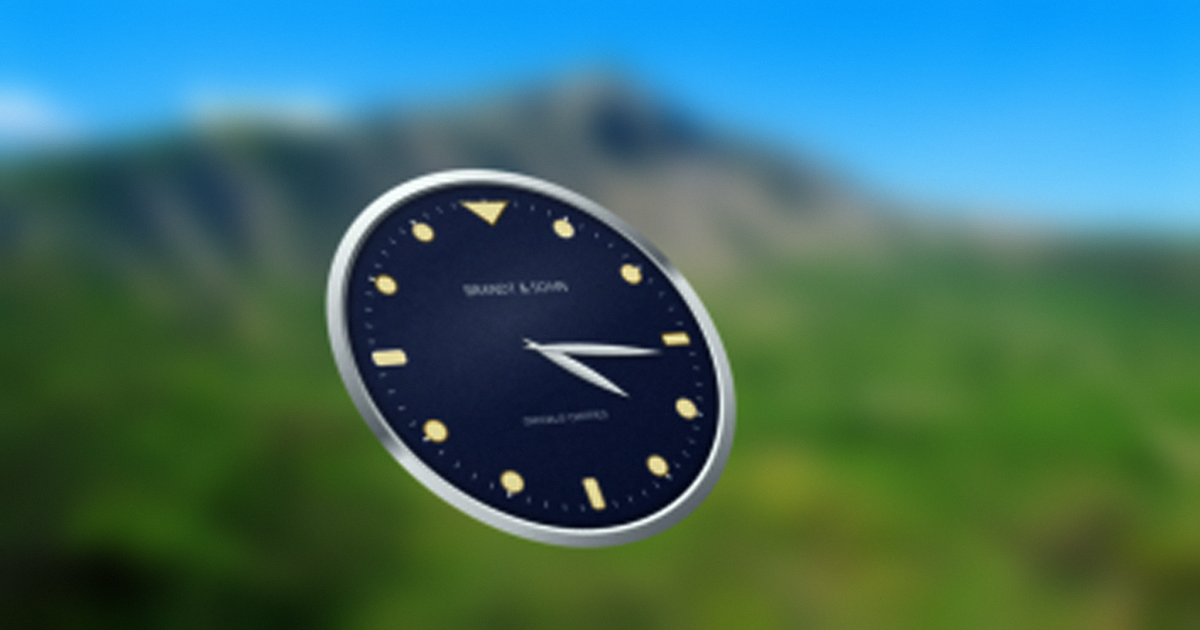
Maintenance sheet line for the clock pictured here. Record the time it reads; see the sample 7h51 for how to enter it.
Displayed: 4h16
